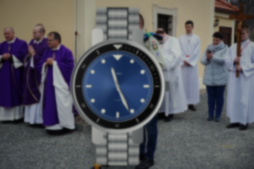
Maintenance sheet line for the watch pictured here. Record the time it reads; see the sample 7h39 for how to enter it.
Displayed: 11h26
